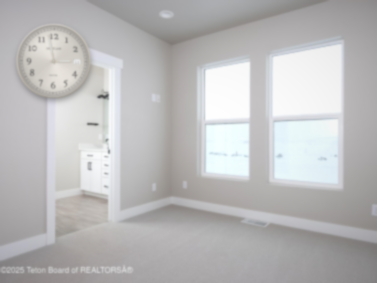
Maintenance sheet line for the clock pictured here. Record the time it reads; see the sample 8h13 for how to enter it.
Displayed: 2h58
